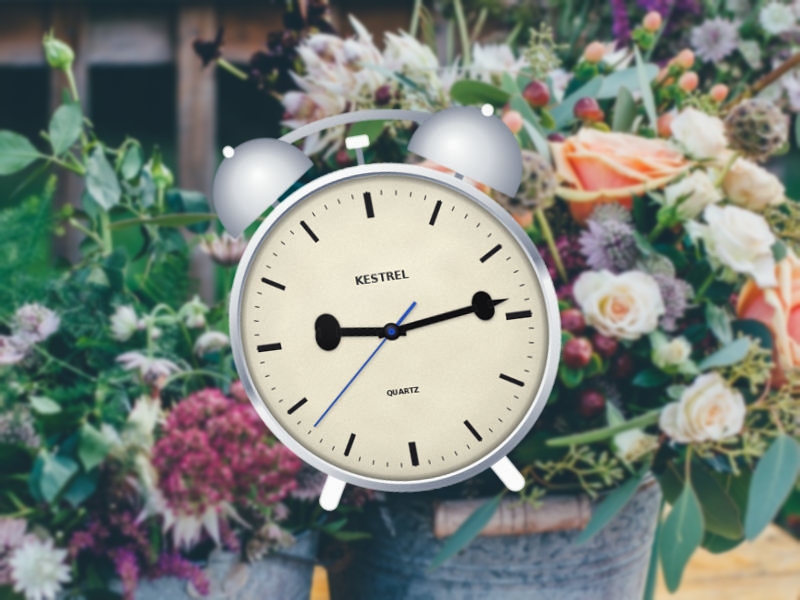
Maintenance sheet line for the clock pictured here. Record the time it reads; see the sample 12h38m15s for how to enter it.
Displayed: 9h13m38s
